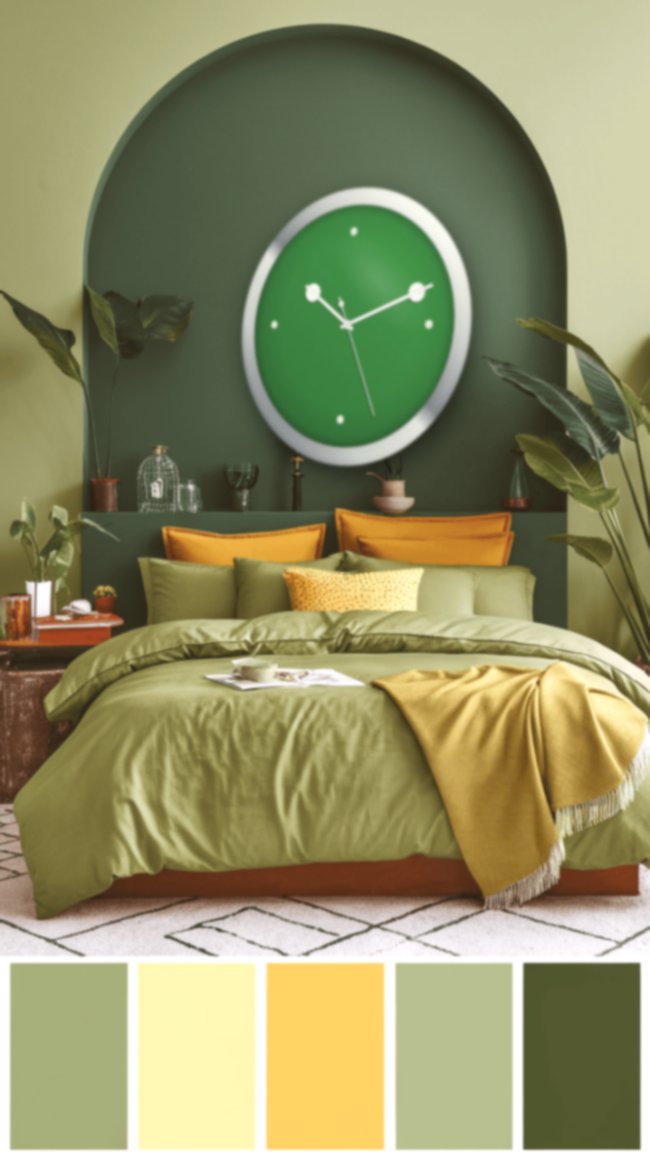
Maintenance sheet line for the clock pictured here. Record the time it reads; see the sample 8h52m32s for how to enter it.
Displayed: 10h11m26s
